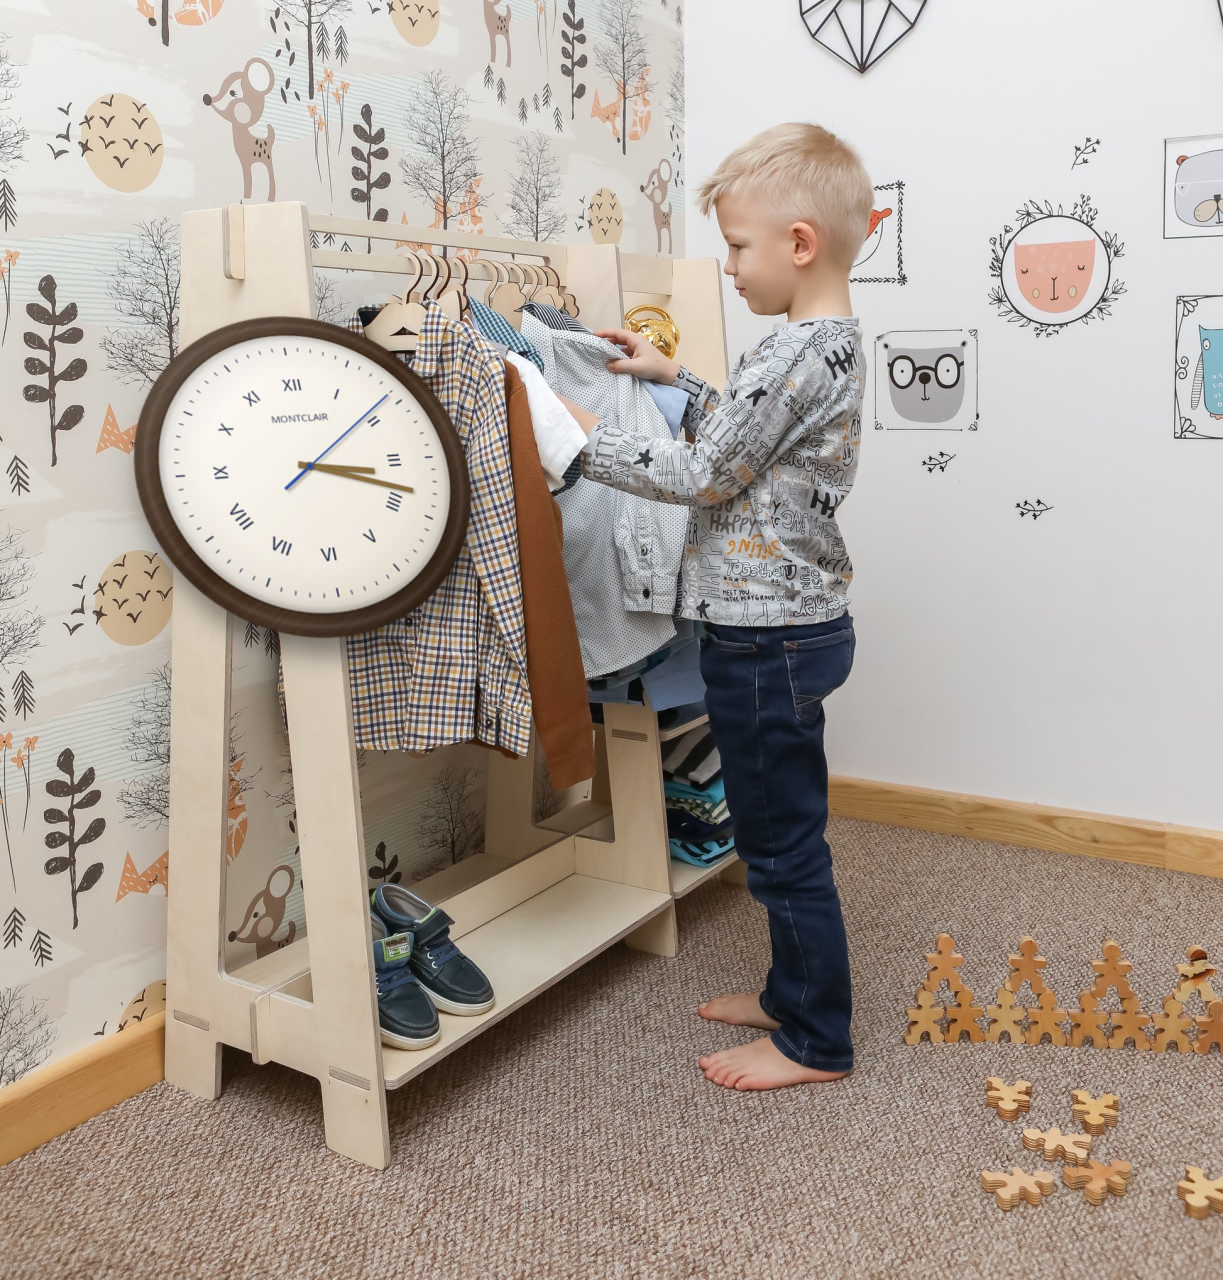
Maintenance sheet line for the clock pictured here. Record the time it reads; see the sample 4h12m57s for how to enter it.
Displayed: 3h18m09s
